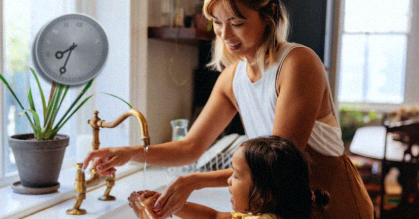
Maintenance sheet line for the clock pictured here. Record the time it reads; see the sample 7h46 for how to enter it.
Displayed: 7h31
